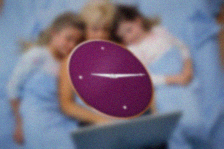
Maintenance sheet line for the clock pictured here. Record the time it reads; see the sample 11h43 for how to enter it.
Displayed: 9h15
